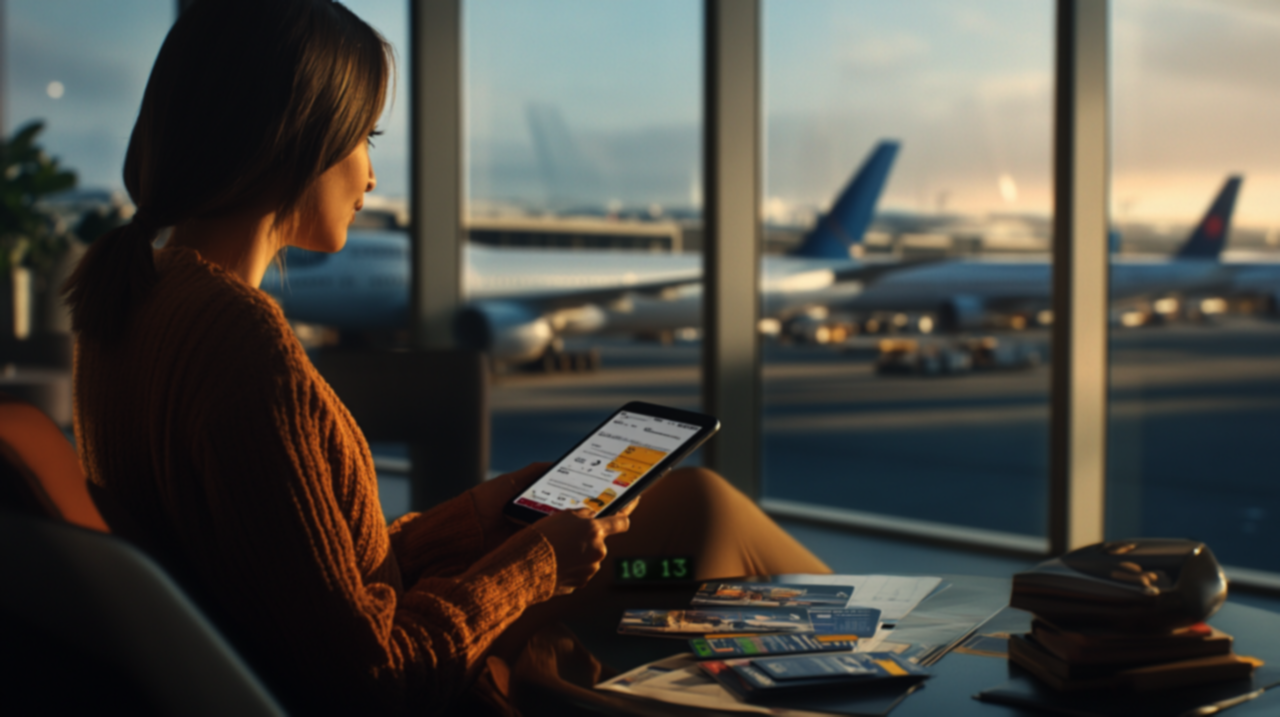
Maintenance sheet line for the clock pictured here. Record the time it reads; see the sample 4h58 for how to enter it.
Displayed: 10h13
